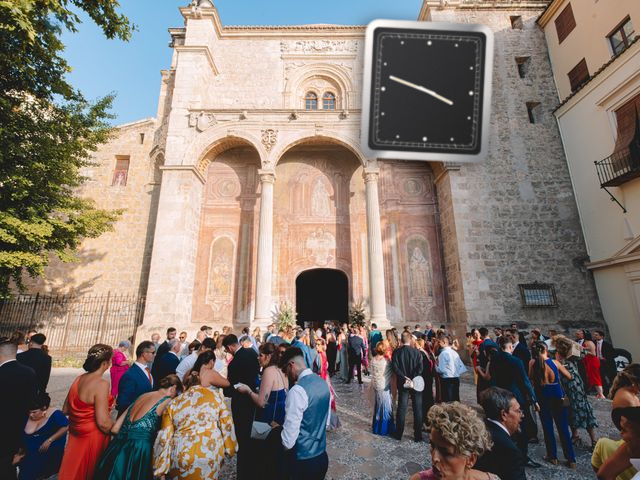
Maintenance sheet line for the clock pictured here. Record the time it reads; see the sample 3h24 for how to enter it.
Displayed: 3h48
